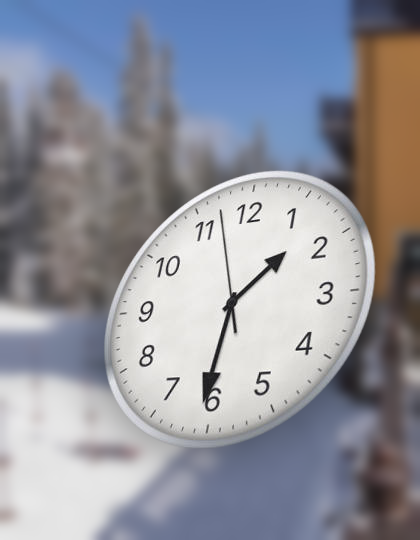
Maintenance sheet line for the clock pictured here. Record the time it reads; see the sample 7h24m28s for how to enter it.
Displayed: 1h30m57s
